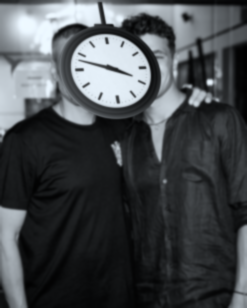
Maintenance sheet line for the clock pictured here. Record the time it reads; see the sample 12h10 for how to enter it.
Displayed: 3h48
